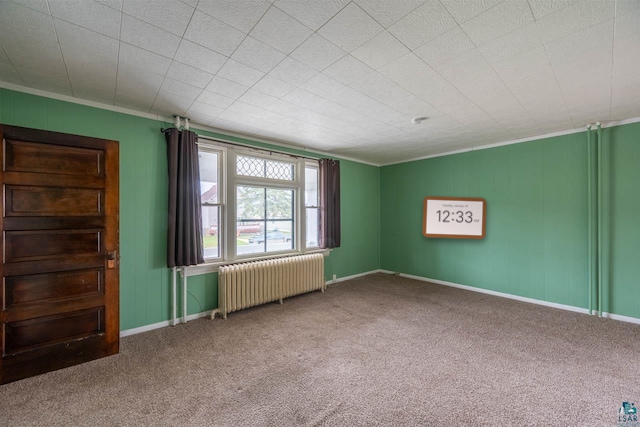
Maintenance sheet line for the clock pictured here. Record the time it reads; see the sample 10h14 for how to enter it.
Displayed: 12h33
